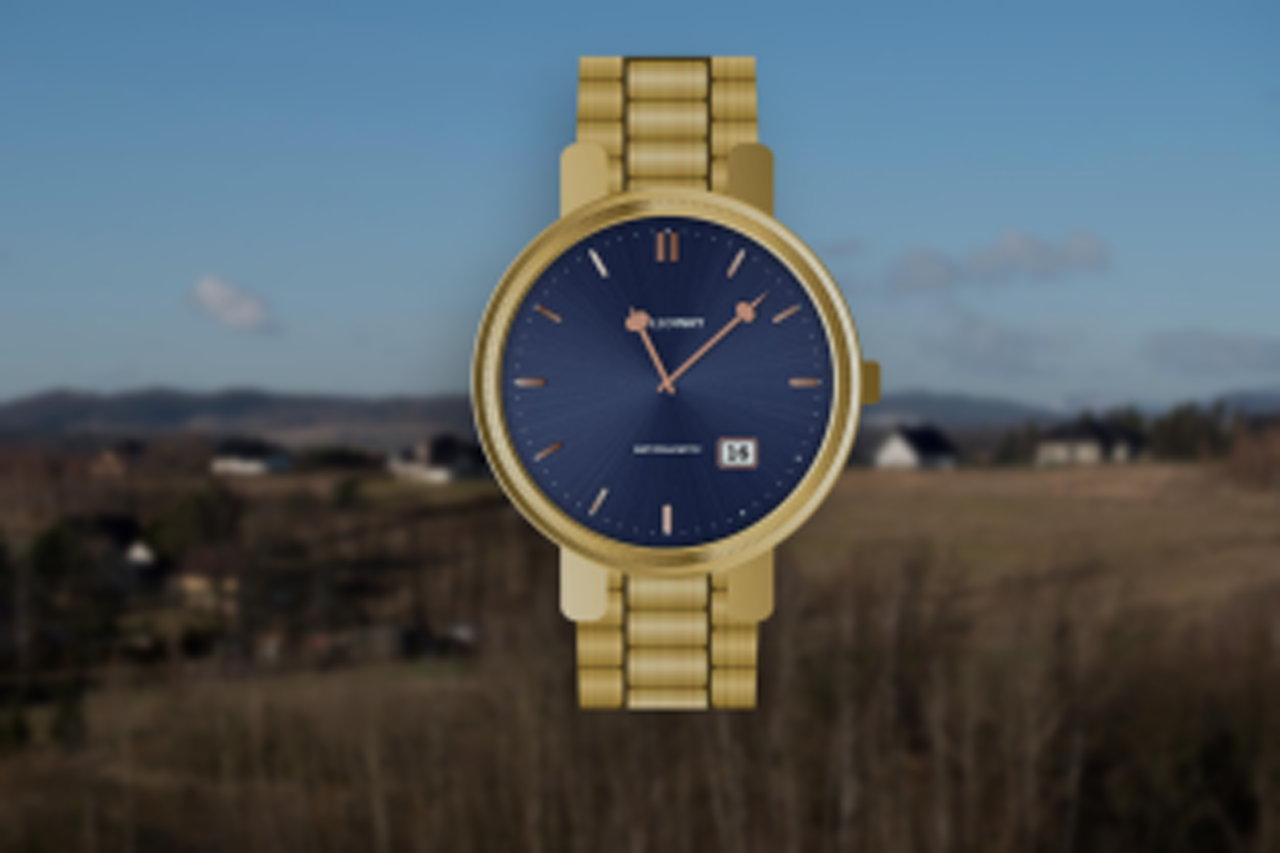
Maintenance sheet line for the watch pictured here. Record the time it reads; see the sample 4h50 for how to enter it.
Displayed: 11h08
